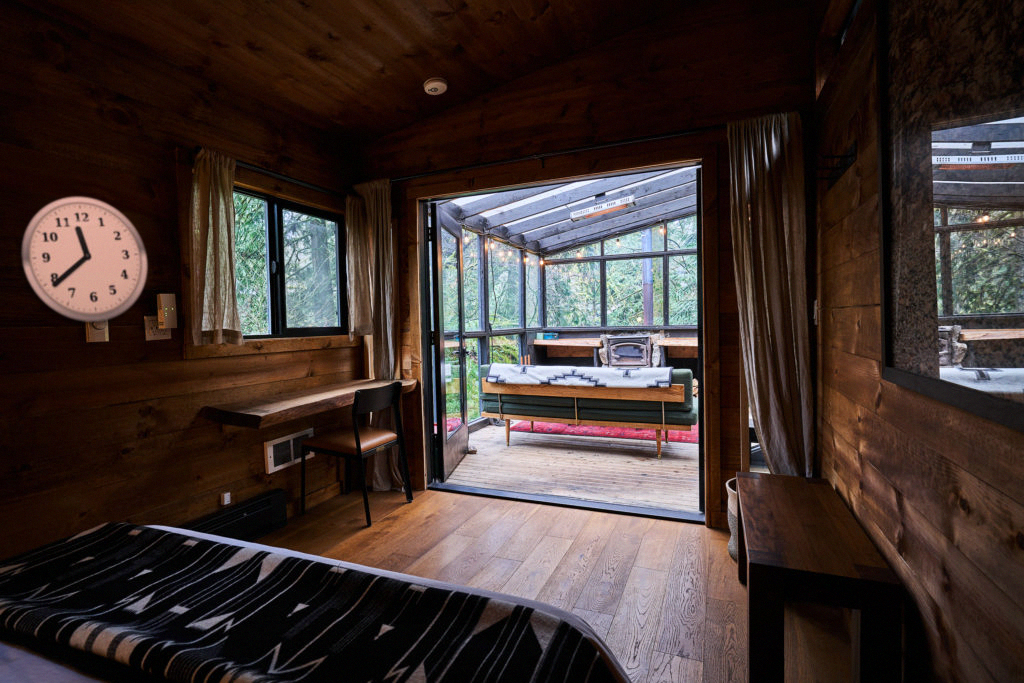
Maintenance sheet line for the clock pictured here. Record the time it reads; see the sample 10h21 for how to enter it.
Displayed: 11h39
